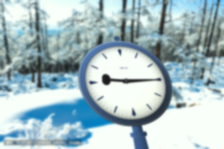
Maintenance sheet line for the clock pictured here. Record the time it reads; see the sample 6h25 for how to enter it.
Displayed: 9h15
